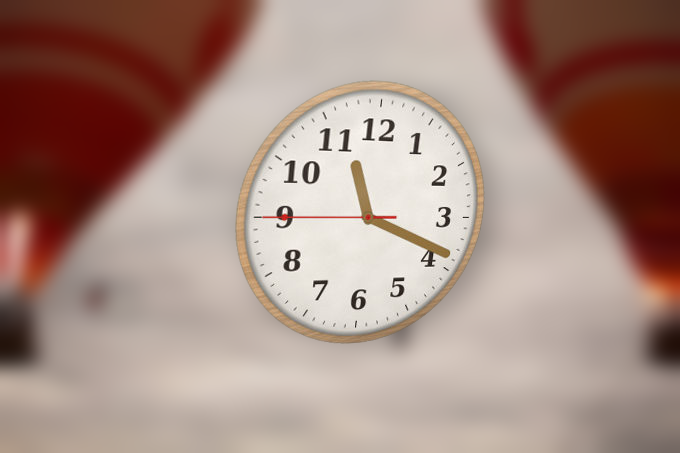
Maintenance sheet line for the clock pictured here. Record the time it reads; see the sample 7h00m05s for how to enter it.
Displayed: 11h18m45s
